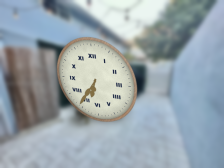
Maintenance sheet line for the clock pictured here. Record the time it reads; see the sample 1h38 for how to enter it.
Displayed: 6h36
